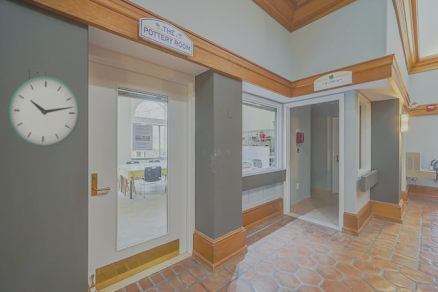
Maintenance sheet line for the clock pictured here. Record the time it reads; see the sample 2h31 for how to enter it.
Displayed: 10h13
